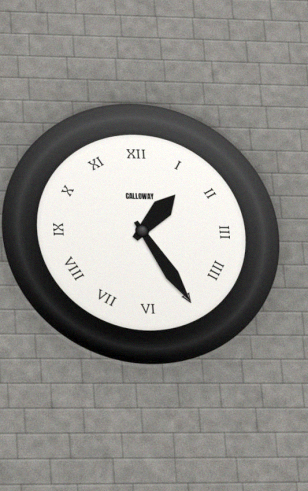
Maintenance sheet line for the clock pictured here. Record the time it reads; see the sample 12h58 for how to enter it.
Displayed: 1h25
